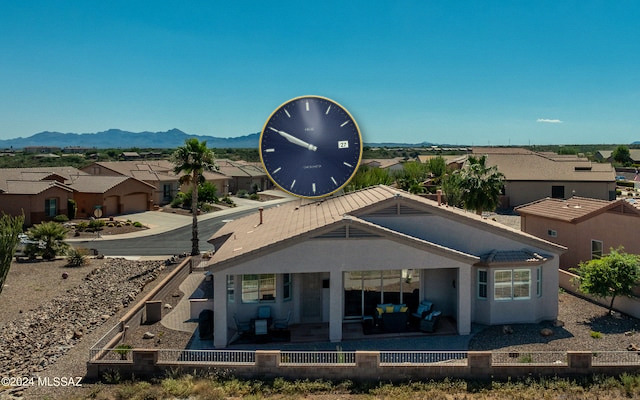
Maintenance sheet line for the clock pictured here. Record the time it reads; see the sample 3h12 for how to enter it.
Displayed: 9h50
